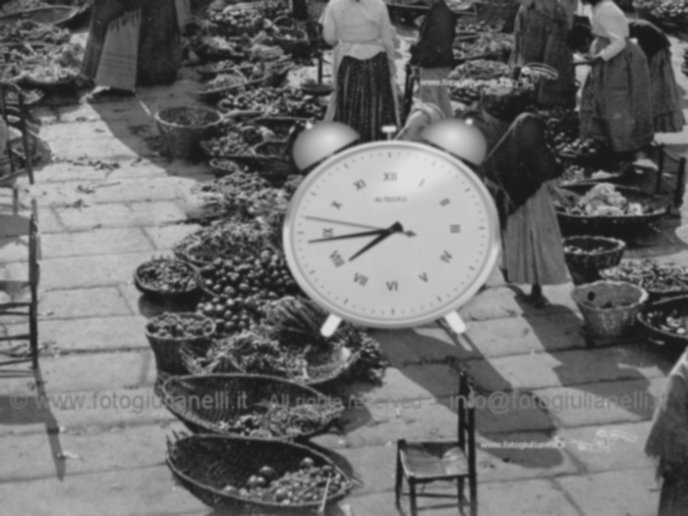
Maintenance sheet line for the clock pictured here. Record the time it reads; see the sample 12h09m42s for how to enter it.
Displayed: 7h43m47s
